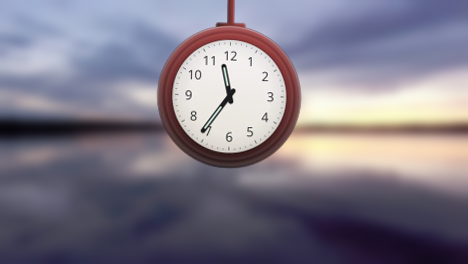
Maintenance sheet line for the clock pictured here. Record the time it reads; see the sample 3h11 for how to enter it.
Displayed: 11h36
